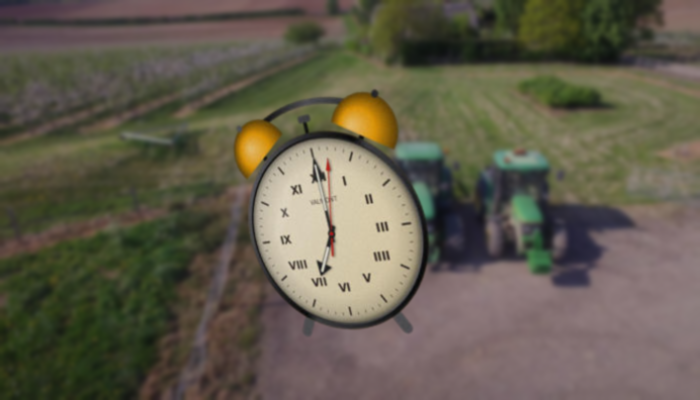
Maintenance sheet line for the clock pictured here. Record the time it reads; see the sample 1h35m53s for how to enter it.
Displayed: 7h00m02s
